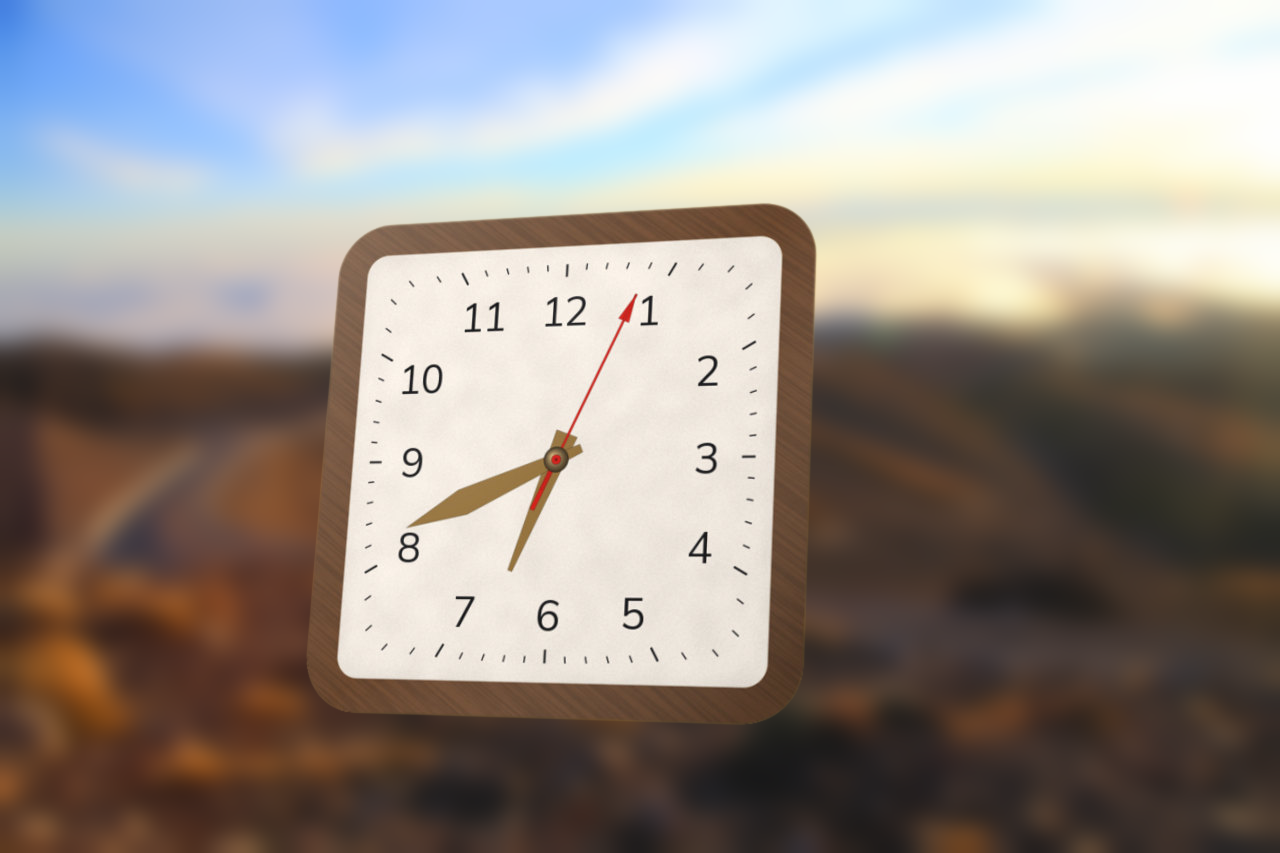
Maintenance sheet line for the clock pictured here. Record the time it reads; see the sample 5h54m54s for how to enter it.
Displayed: 6h41m04s
